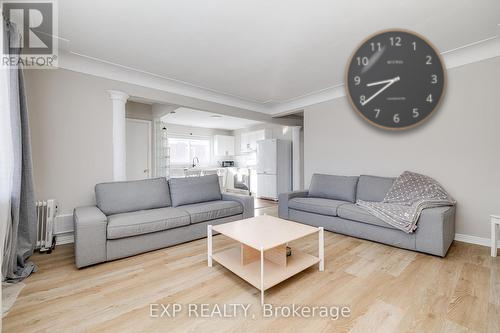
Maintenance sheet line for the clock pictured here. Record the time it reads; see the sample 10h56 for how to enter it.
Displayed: 8h39
